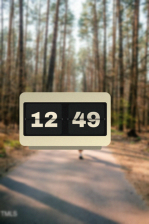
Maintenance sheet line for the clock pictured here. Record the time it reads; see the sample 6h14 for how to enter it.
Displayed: 12h49
